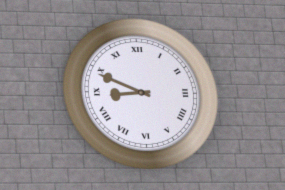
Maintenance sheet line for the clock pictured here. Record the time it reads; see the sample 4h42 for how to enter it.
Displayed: 8h49
